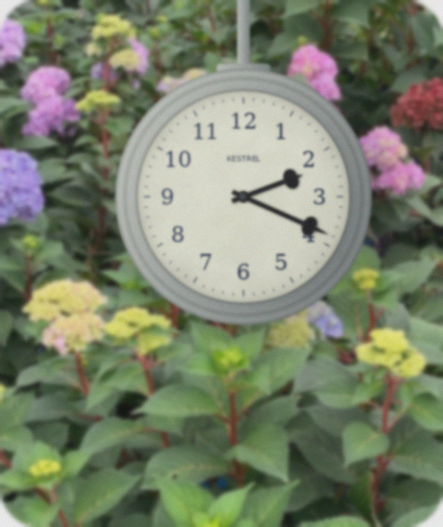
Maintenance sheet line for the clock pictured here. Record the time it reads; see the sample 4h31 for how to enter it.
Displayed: 2h19
